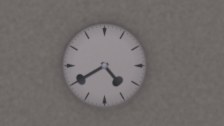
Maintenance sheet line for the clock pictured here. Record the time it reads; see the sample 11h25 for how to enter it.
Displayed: 4h40
